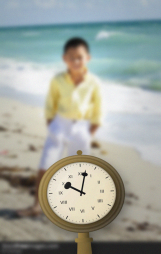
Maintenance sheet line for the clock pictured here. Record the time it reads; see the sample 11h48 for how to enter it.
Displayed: 10h02
